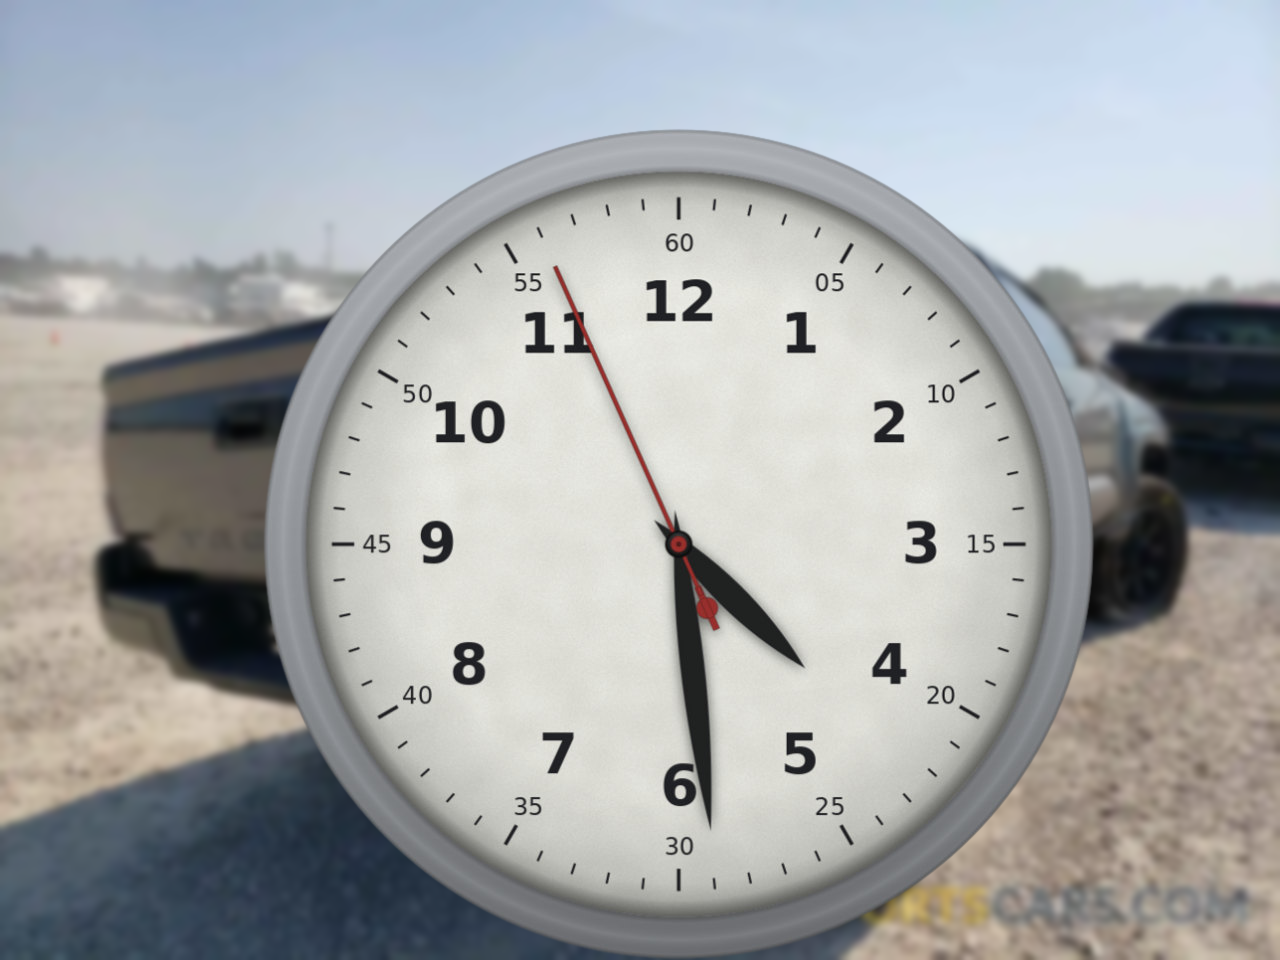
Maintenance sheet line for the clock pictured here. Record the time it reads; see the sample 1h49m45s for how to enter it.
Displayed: 4h28m56s
